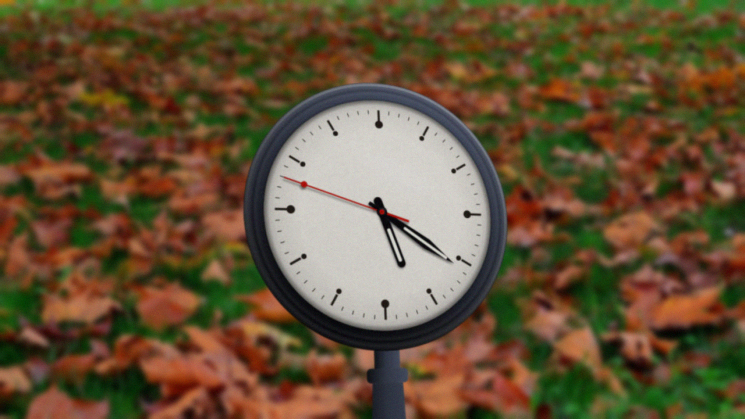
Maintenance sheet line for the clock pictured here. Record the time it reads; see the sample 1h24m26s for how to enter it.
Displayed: 5h20m48s
